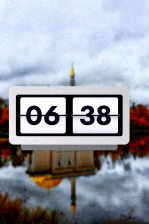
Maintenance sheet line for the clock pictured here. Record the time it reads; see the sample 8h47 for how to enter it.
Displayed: 6h38
